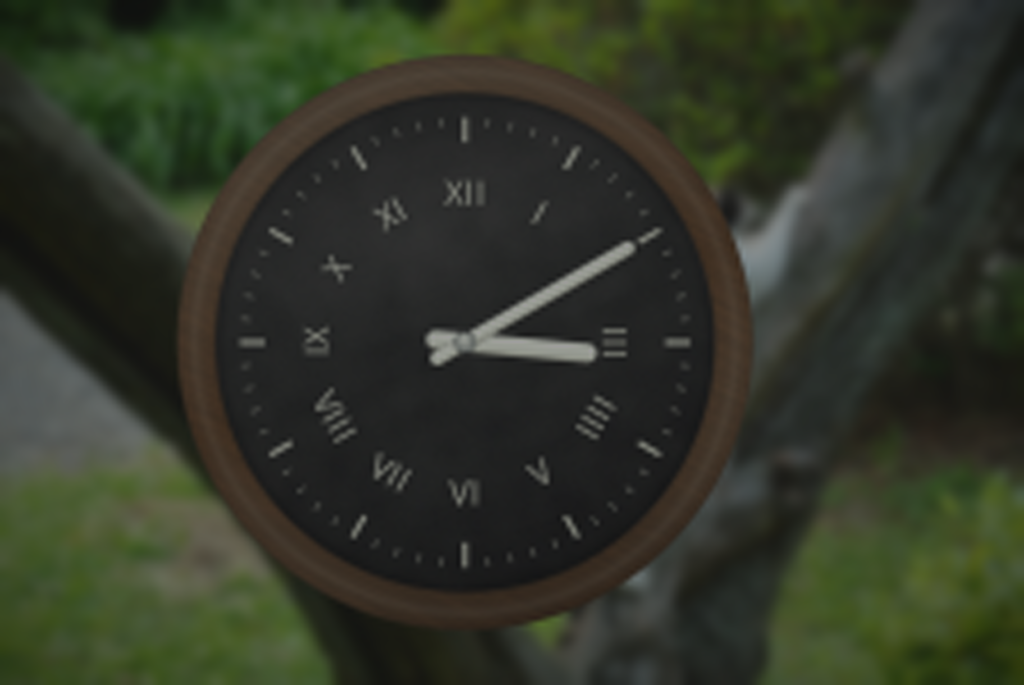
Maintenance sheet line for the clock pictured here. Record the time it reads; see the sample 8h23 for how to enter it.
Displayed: 3h10
